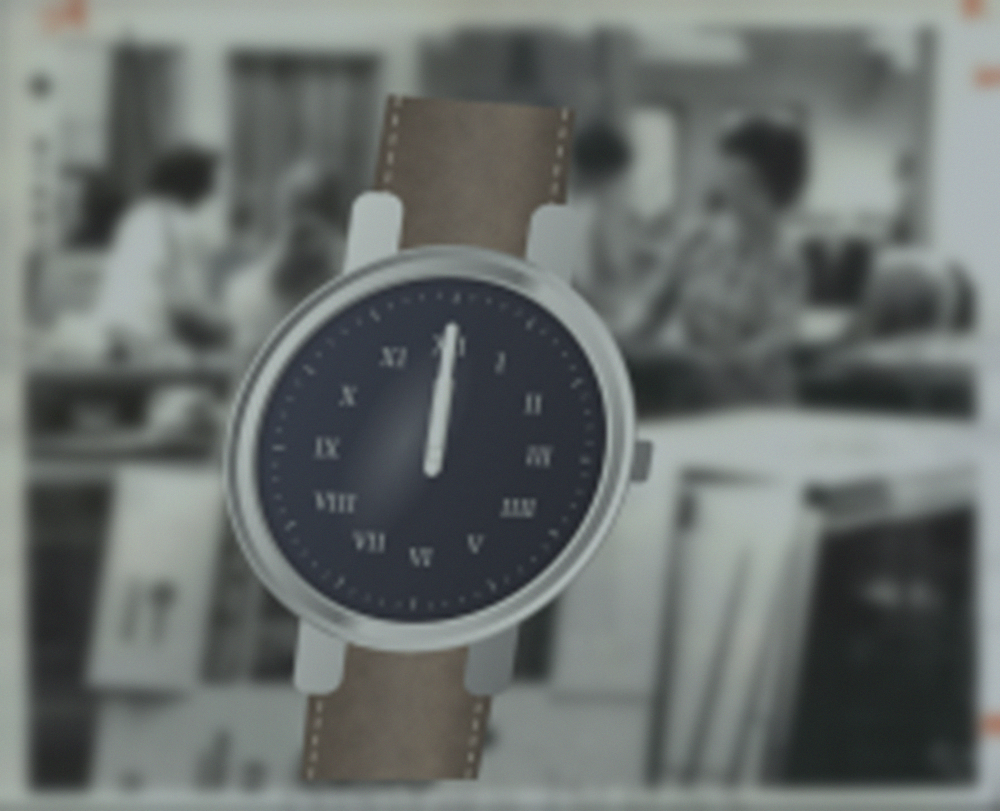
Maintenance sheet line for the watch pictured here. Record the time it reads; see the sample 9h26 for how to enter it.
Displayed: 12h00
